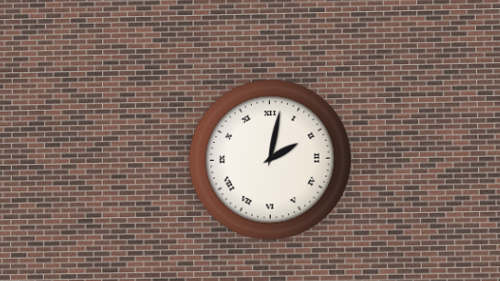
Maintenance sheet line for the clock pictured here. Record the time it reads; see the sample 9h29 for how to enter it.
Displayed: 2h02
